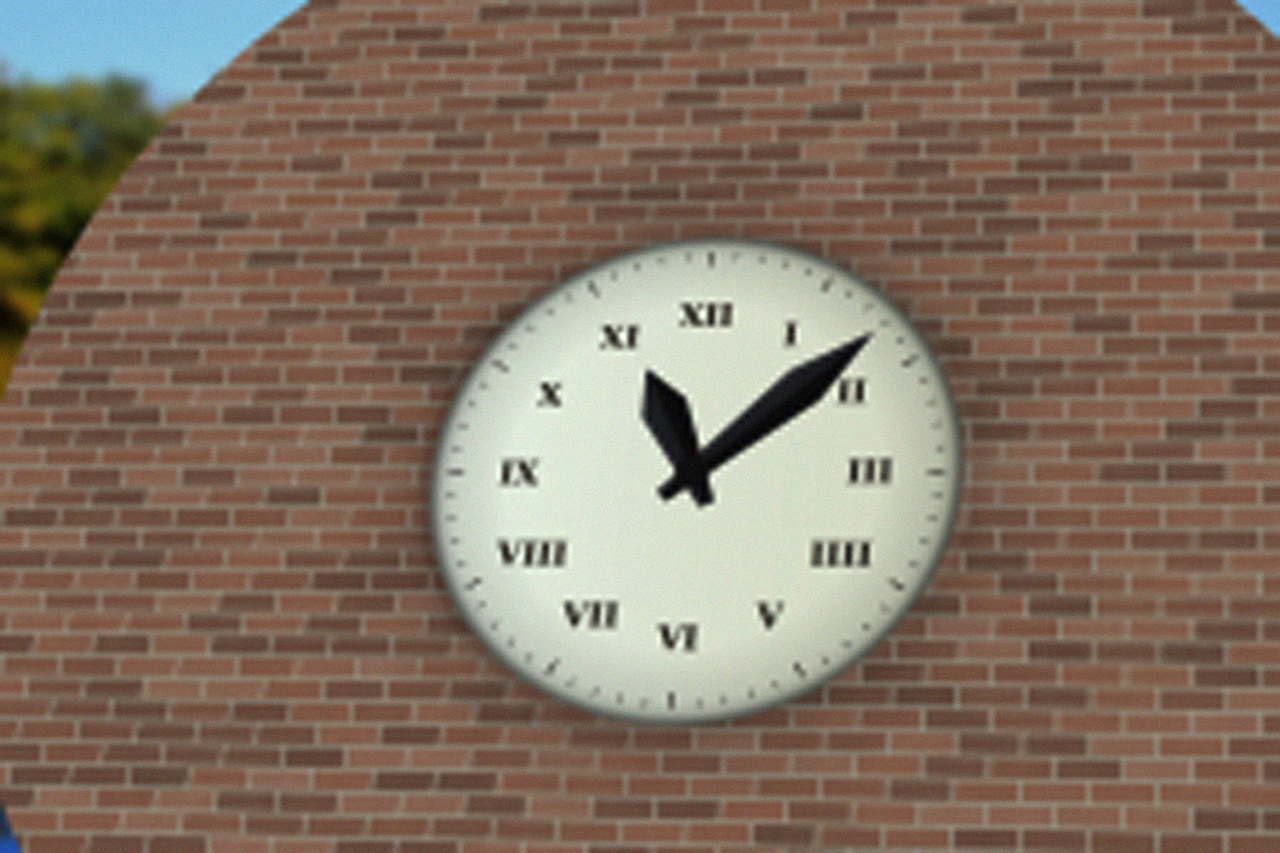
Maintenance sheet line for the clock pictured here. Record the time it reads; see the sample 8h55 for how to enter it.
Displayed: 11h08
